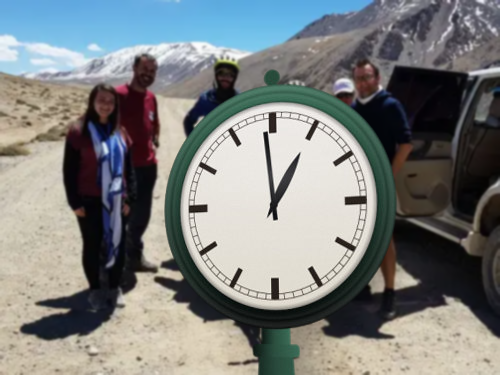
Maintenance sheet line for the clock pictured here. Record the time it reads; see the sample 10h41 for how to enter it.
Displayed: 12h59
